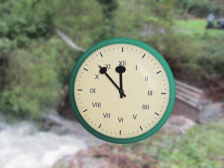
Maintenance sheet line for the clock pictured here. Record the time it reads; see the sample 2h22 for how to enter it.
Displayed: 11h53
